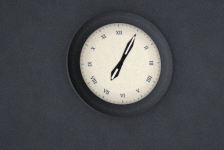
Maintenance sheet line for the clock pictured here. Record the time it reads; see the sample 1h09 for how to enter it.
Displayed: 7h05
